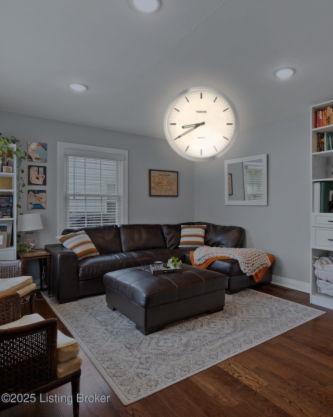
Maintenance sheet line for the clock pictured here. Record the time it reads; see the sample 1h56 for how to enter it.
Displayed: 8h40
